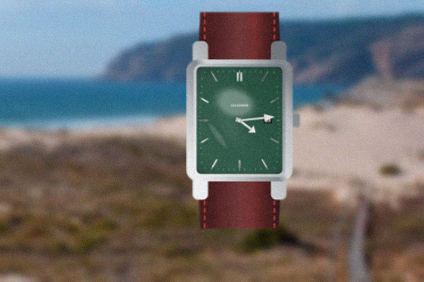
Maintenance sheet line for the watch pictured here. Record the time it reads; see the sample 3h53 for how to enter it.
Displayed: 4h14
